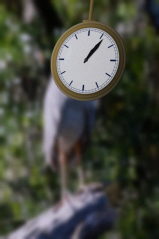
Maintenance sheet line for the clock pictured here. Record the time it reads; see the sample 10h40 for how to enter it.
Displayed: 1h06
